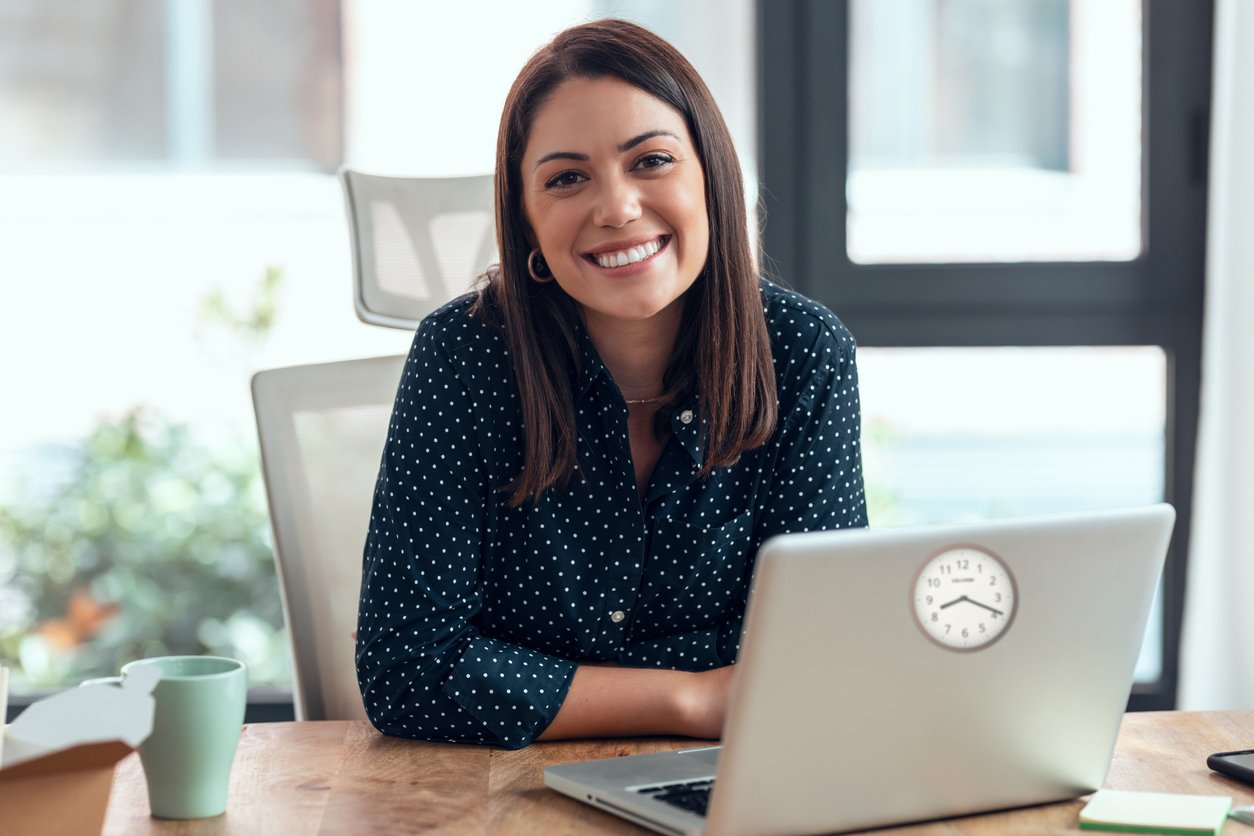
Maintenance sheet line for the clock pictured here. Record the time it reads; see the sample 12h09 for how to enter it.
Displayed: 8h19
